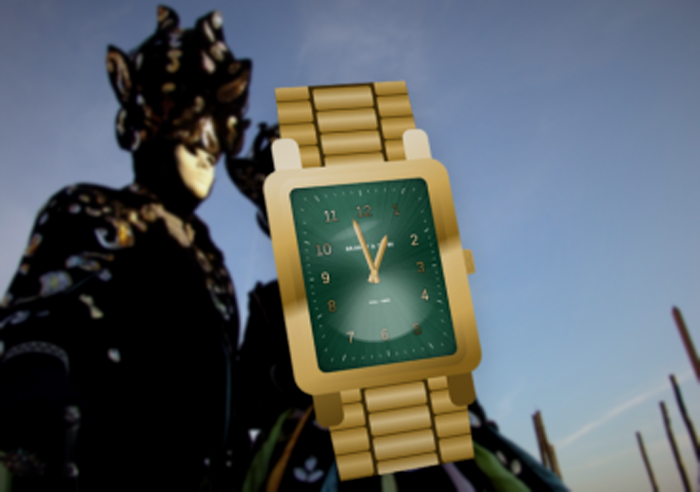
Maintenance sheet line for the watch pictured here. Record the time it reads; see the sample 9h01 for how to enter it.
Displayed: 12h58
